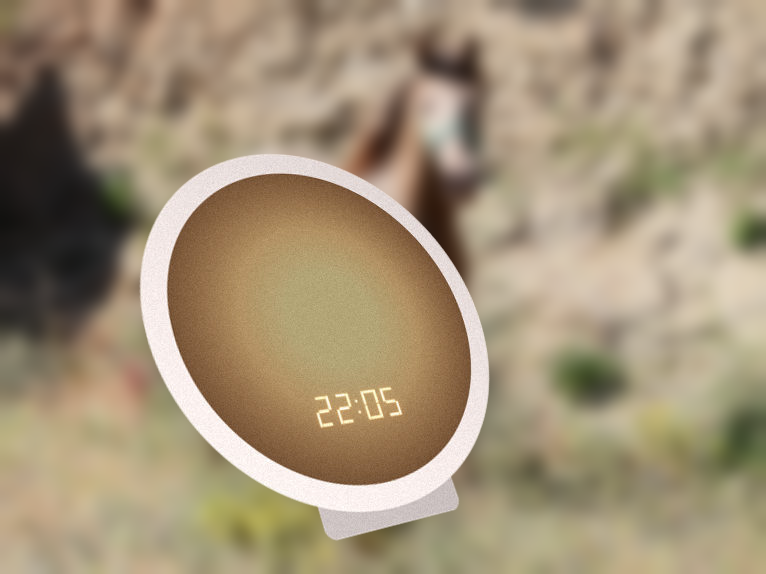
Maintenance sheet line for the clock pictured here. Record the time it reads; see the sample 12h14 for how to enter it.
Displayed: 22h05
